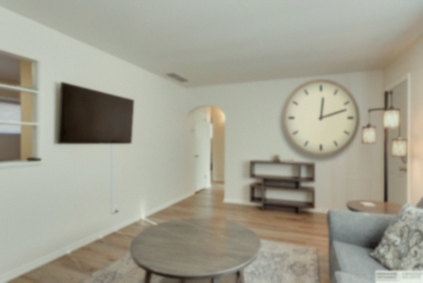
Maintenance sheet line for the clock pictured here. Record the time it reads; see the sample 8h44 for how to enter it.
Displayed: 12h12
